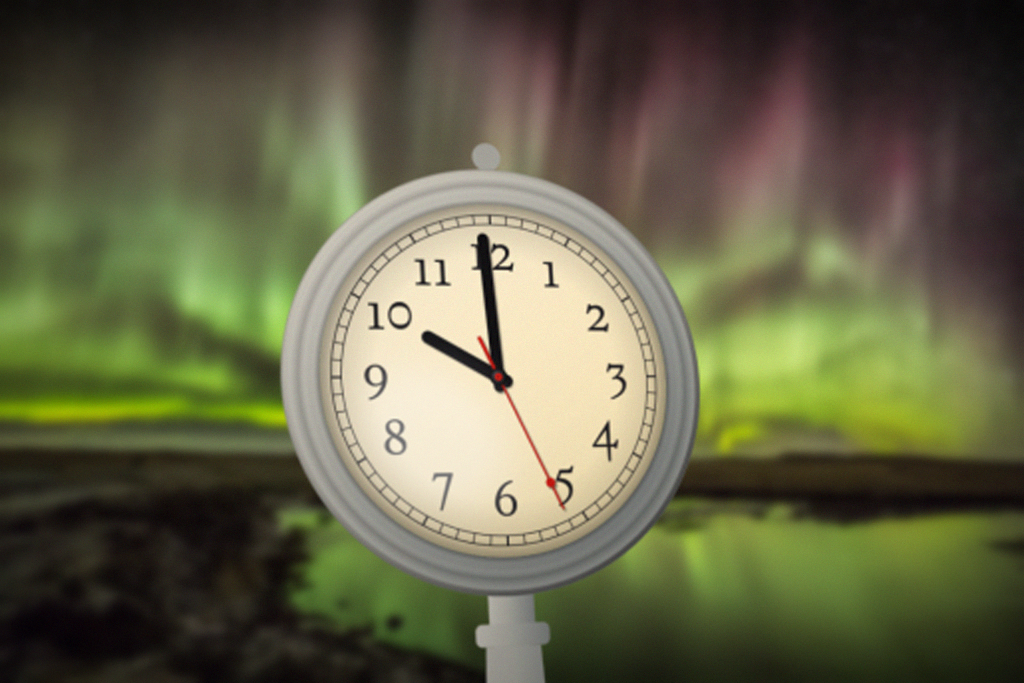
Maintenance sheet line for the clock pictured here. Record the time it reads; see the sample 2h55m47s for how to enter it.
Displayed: 9h59m26s
